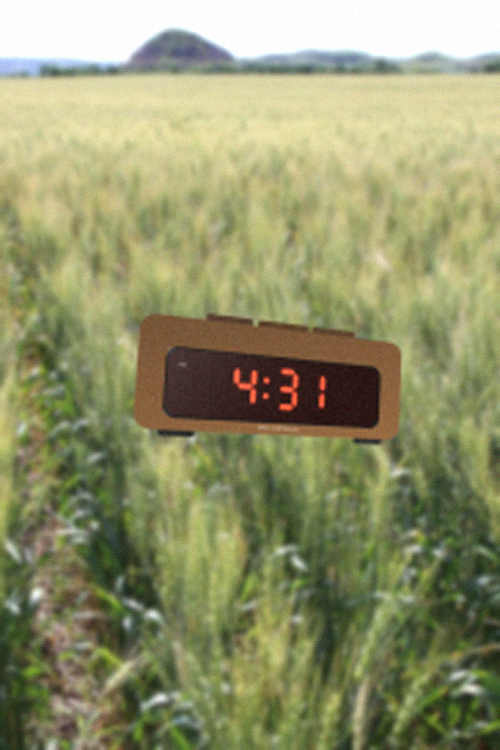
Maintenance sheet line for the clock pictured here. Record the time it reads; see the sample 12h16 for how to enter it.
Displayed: 4h31
